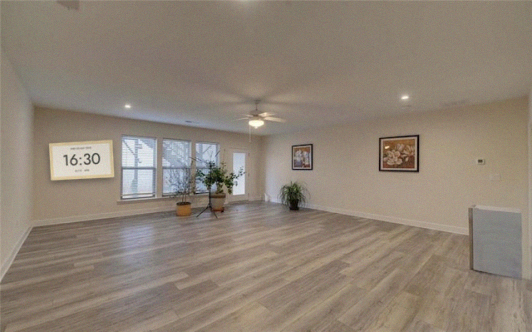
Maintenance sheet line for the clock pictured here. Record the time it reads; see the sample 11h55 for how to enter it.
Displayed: 16h30
